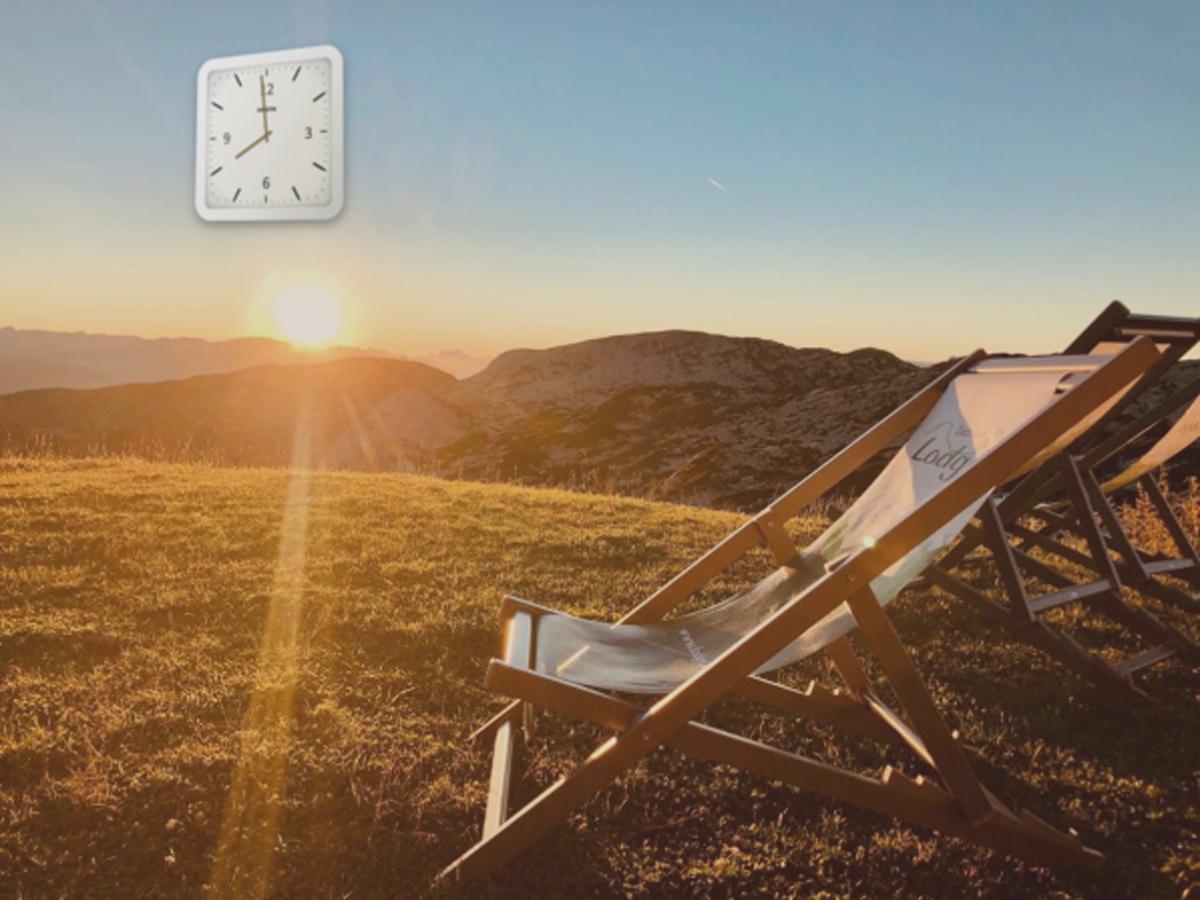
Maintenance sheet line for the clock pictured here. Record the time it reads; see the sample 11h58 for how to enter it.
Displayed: 7h59
